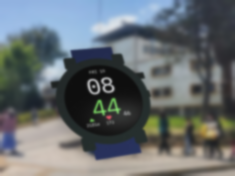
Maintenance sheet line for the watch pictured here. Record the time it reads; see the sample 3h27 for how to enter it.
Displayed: 8h44
